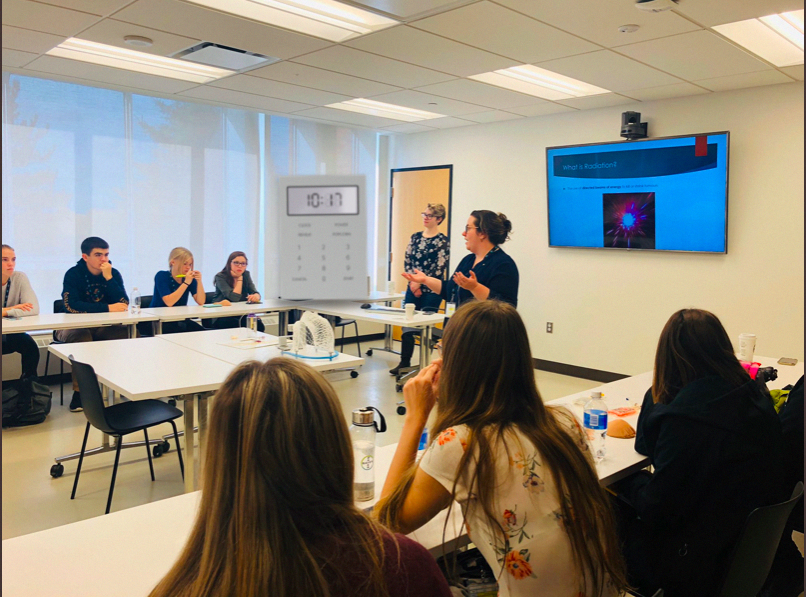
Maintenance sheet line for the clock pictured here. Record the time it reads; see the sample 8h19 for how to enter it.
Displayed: 10h17
